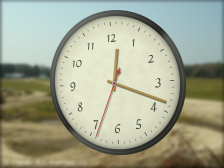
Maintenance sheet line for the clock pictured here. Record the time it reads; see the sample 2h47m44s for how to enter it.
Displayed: 12h18m34s
